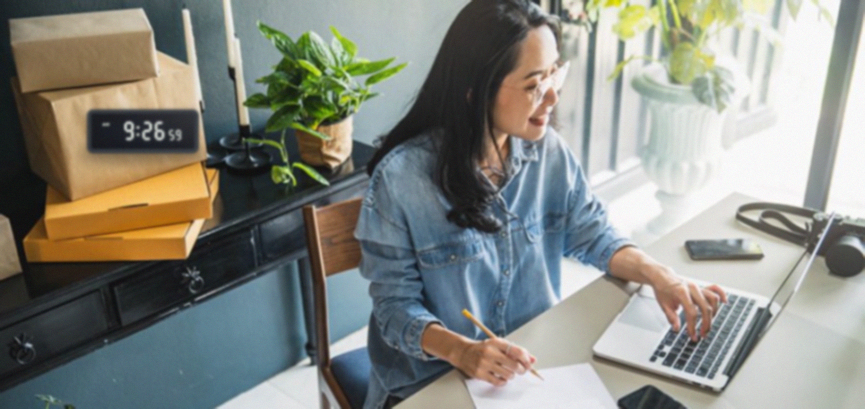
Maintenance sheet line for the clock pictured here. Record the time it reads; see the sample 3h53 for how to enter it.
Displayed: 9h26
